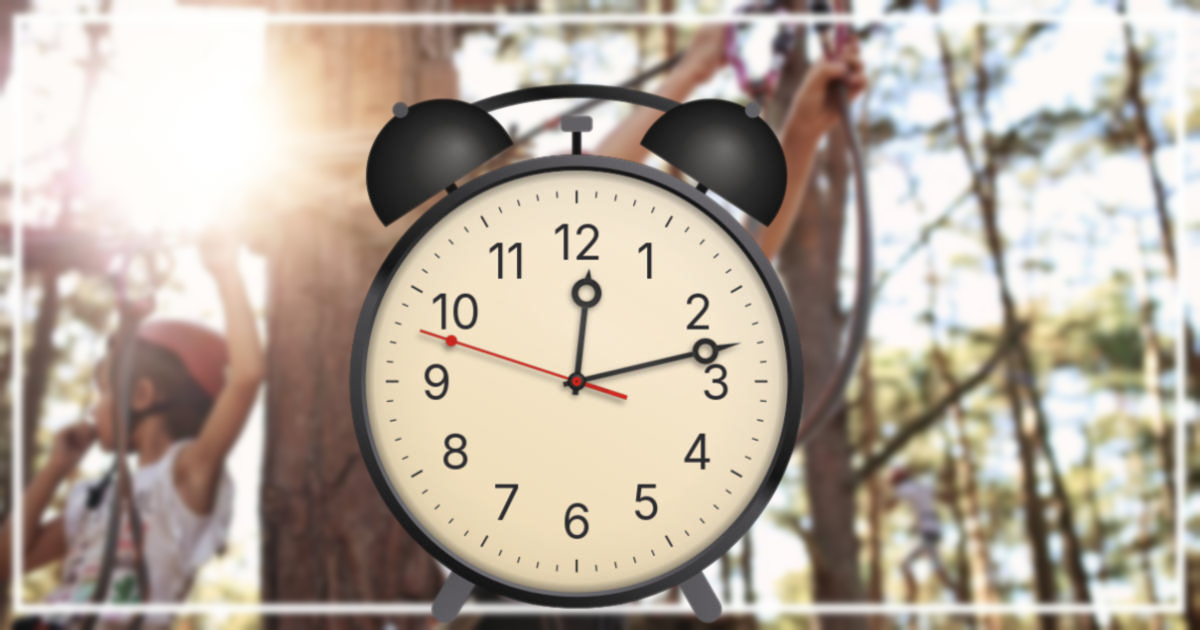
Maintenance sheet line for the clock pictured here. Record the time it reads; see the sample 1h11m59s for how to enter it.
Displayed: 12h12m48s
